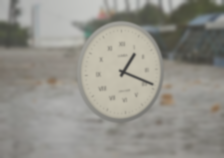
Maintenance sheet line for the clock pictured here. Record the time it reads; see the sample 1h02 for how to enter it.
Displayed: 1h19
